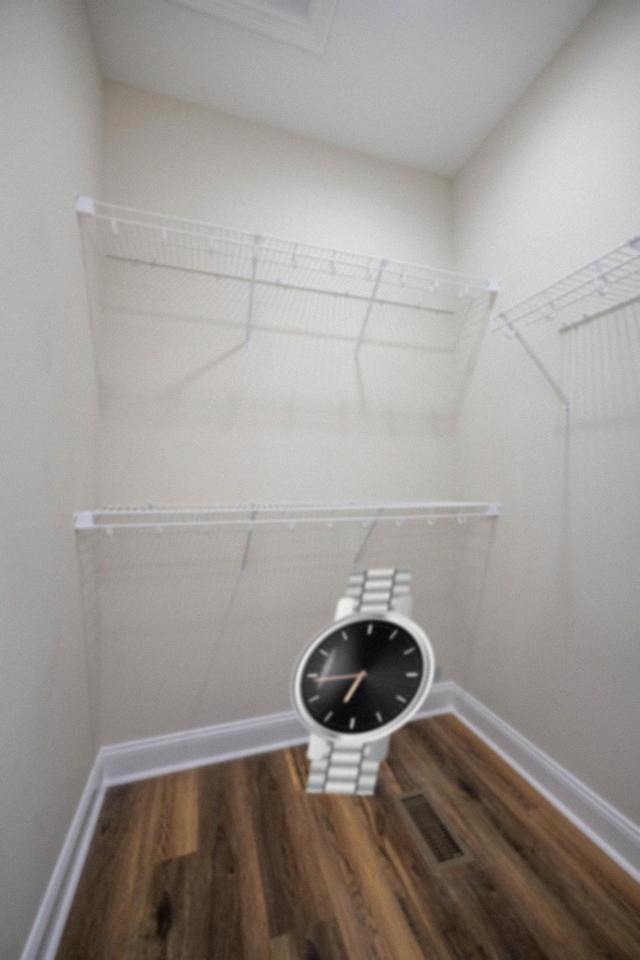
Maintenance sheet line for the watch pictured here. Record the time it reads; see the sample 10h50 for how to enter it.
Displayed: 6h44
